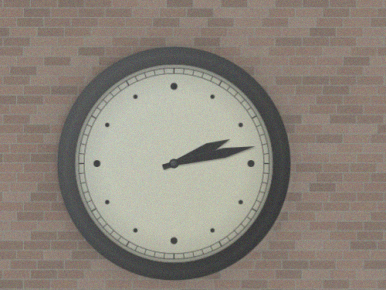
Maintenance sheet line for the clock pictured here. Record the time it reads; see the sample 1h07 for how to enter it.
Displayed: 2h13
